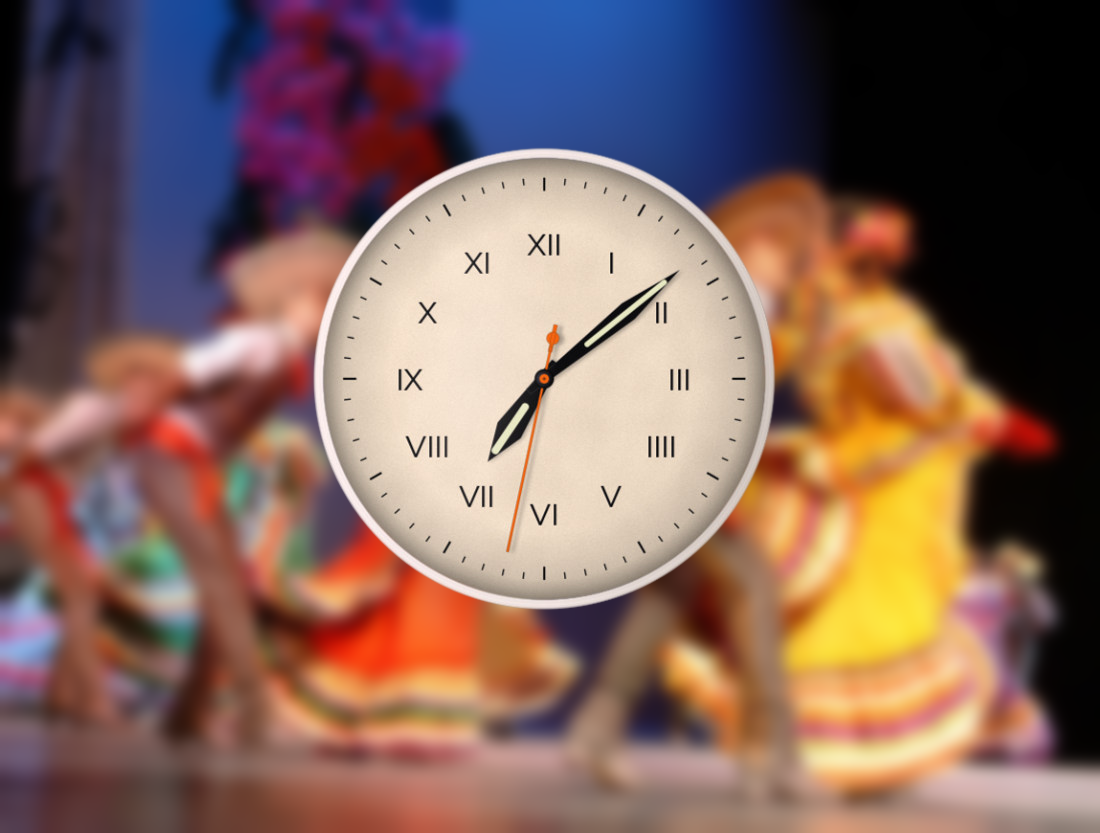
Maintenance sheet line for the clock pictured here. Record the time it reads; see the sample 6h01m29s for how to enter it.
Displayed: 7h08m32s
